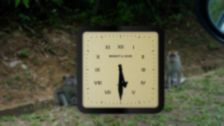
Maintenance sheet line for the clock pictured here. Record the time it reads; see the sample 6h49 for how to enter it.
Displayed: 5h30
